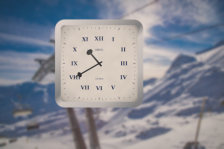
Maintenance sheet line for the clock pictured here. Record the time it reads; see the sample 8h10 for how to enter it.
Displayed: 10h40
